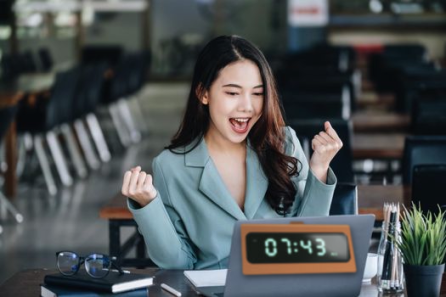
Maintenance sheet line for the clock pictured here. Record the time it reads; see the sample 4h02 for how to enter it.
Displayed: 7h43
